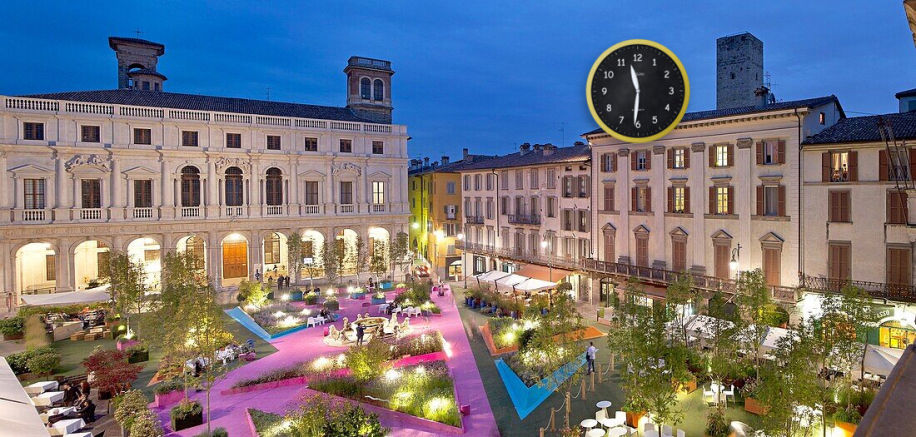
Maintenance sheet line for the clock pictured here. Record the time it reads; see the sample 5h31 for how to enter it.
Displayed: 11h31
